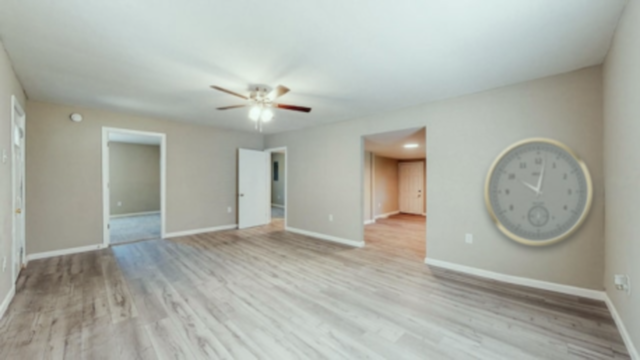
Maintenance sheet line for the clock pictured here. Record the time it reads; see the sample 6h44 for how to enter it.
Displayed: 10h02
